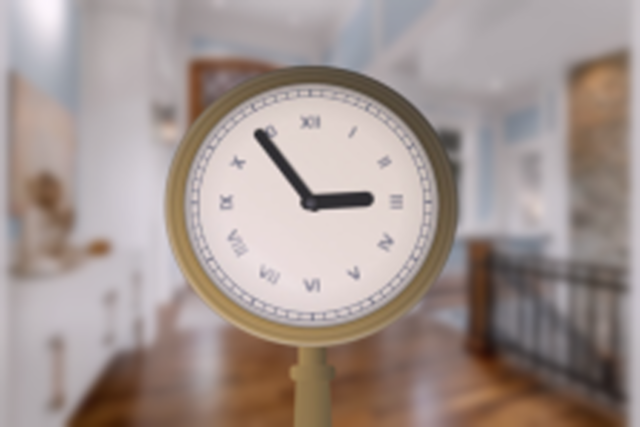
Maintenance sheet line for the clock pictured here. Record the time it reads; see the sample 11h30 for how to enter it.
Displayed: 2h54
